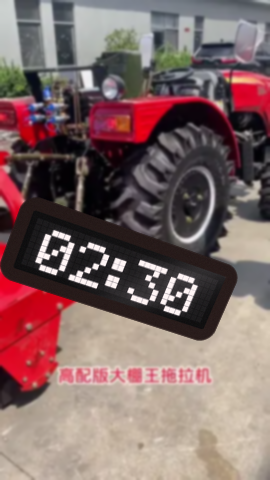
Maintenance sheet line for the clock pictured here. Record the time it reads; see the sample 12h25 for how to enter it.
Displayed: 2h30
